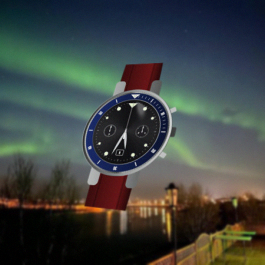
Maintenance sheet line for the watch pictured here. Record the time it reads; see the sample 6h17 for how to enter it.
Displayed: 5h33
